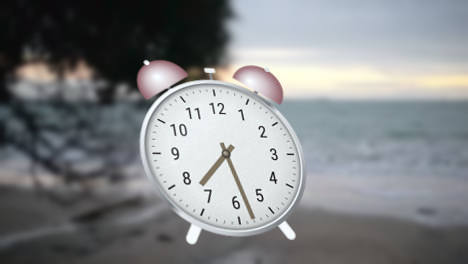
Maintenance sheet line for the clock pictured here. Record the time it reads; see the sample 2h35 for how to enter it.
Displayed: 7h28
